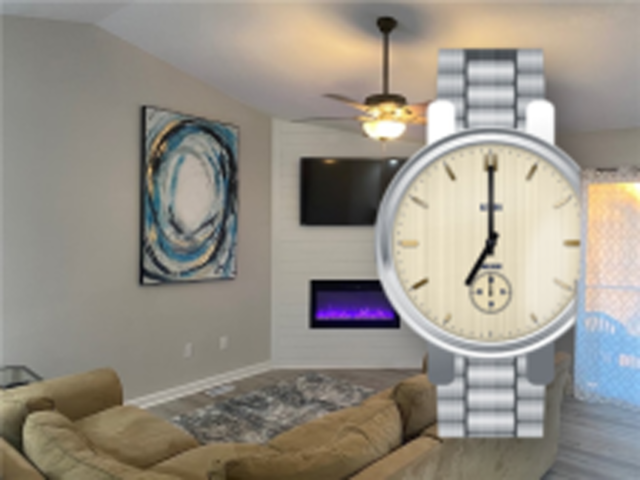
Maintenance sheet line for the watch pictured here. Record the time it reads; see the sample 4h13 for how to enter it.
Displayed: 7h00
